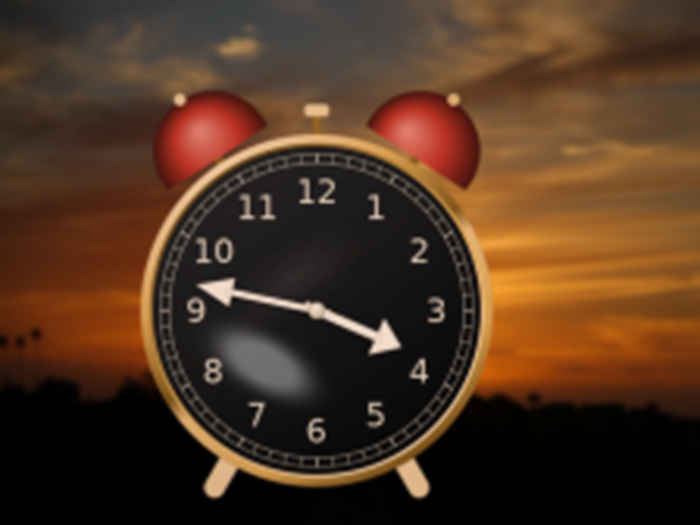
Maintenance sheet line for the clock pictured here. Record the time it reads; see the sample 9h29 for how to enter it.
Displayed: 3h47
